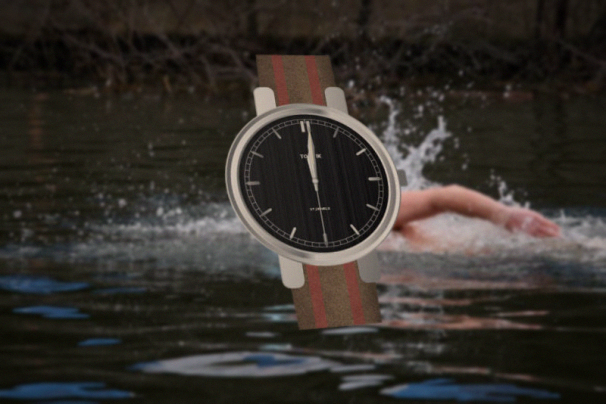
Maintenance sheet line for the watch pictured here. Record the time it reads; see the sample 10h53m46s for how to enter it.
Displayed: 12h00m30s
